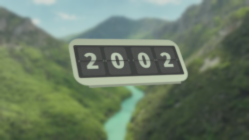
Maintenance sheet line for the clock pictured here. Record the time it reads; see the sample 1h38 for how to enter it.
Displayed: 20h02
